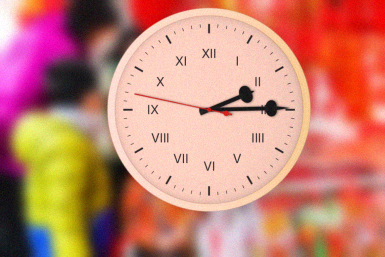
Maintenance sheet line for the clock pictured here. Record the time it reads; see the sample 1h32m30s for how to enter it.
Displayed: 2h14m47s
